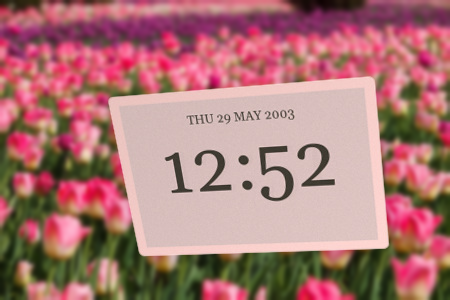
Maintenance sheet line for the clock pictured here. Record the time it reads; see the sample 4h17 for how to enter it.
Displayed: 12h52
